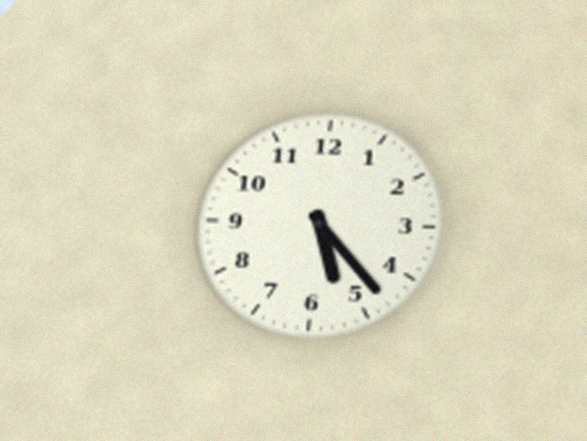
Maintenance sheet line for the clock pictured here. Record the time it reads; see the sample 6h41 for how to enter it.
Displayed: 5h23
